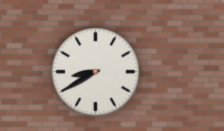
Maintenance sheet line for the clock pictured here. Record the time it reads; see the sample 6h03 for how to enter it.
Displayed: 8h40
